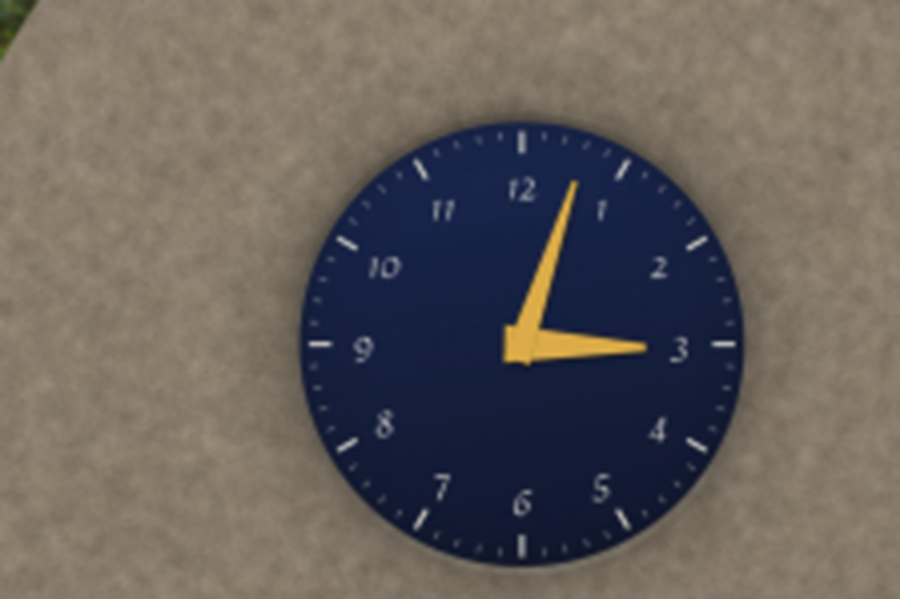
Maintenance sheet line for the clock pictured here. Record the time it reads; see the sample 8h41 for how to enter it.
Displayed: 3h03
